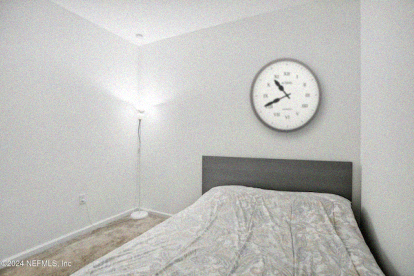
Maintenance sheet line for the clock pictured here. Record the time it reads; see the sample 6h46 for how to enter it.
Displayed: 10h41
